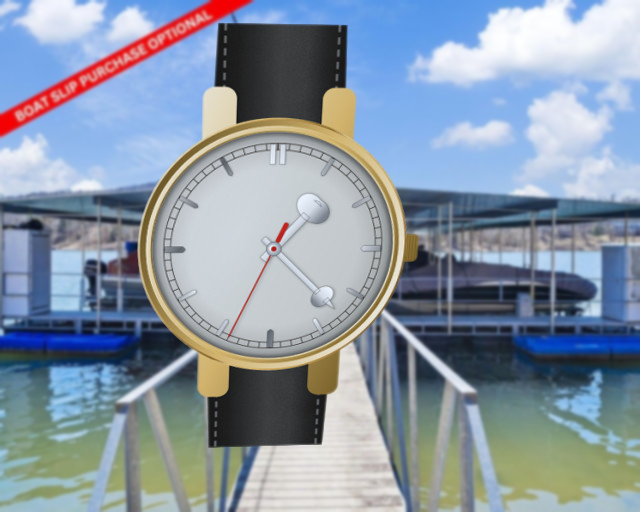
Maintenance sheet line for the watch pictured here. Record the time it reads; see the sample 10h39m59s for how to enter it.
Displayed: 1h22m34s
